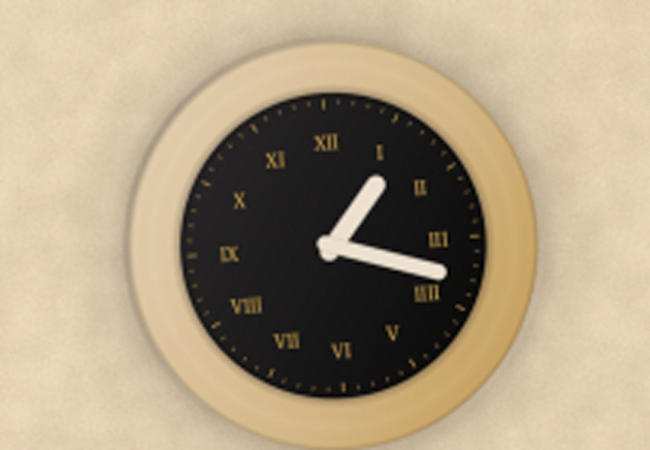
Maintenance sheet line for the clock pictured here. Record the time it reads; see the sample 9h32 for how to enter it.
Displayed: 1h18
